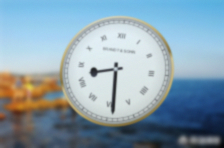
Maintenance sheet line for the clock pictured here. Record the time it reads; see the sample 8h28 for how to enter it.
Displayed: 8h29
